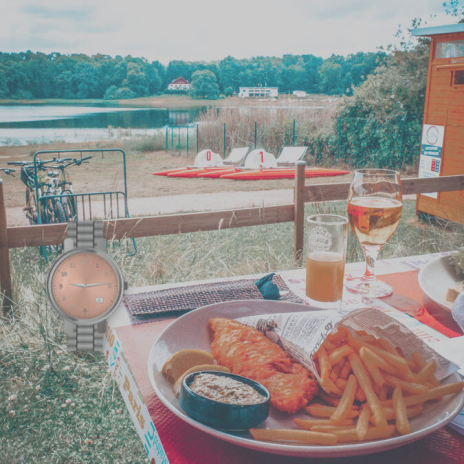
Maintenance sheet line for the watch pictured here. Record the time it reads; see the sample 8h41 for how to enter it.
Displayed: 9h14
